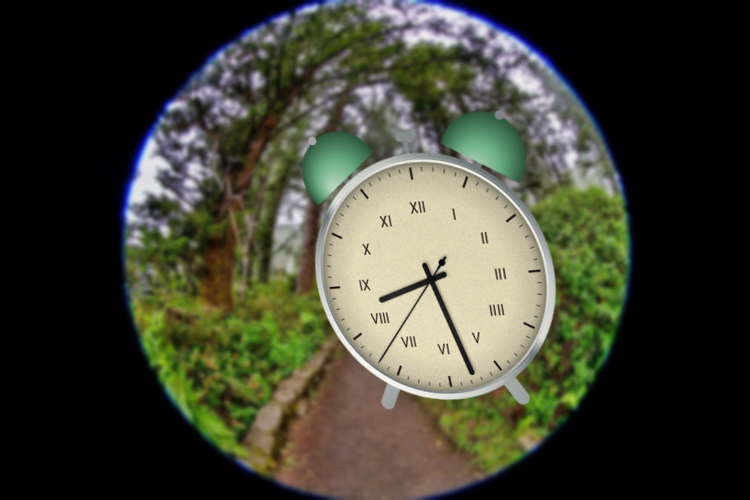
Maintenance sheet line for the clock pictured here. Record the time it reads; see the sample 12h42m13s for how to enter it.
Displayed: 8h27m37s
